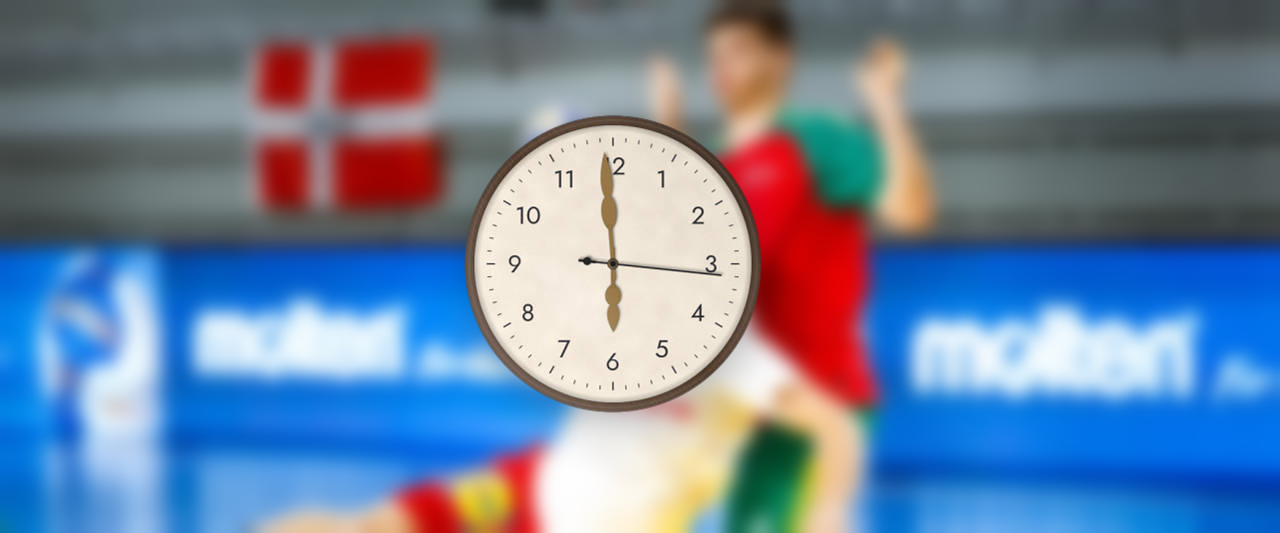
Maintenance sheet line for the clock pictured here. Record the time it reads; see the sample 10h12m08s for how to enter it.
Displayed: 5h59m16s
